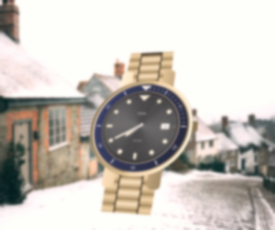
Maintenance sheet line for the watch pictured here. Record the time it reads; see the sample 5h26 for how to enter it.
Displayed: 7h40
